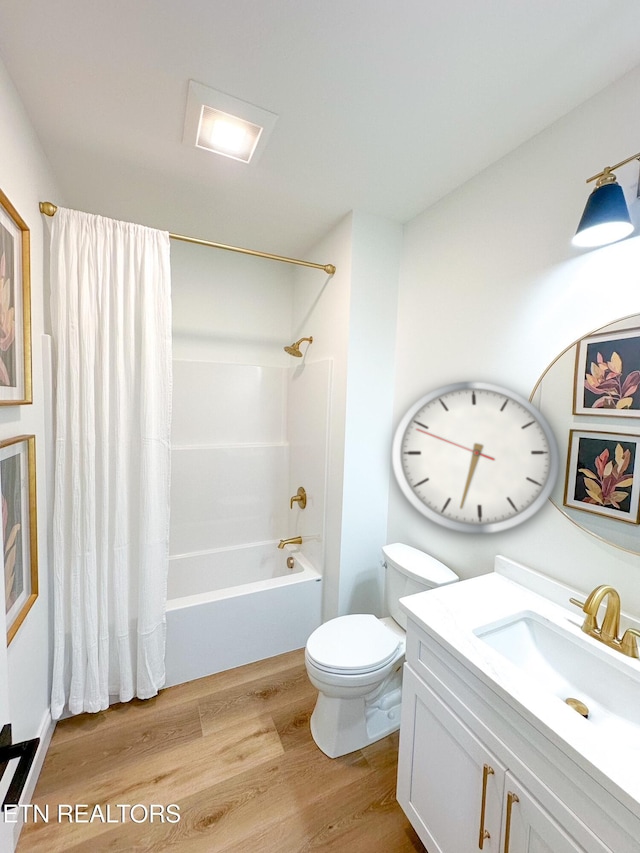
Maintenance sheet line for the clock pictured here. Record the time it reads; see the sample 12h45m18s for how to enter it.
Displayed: 6h32m49s
